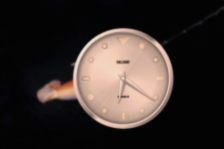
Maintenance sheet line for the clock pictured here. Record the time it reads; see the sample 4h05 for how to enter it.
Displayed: 6h21
